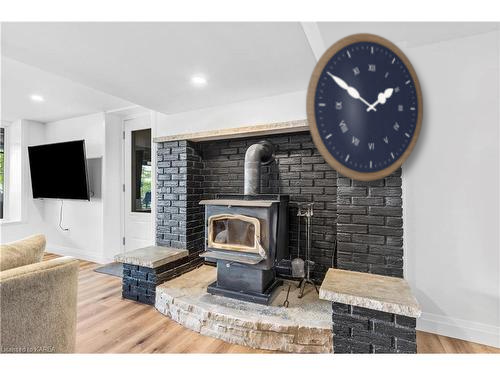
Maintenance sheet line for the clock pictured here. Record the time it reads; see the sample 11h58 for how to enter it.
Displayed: 1h50
